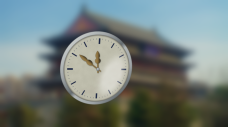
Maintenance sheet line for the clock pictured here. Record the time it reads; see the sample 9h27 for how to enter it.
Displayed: 11h51
